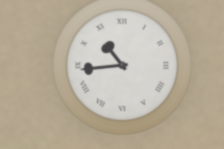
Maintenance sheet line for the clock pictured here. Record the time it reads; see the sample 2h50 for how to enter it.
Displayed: 10h44
